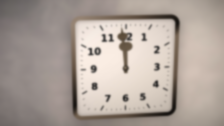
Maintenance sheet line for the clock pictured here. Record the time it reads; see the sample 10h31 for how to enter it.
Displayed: 11h59
